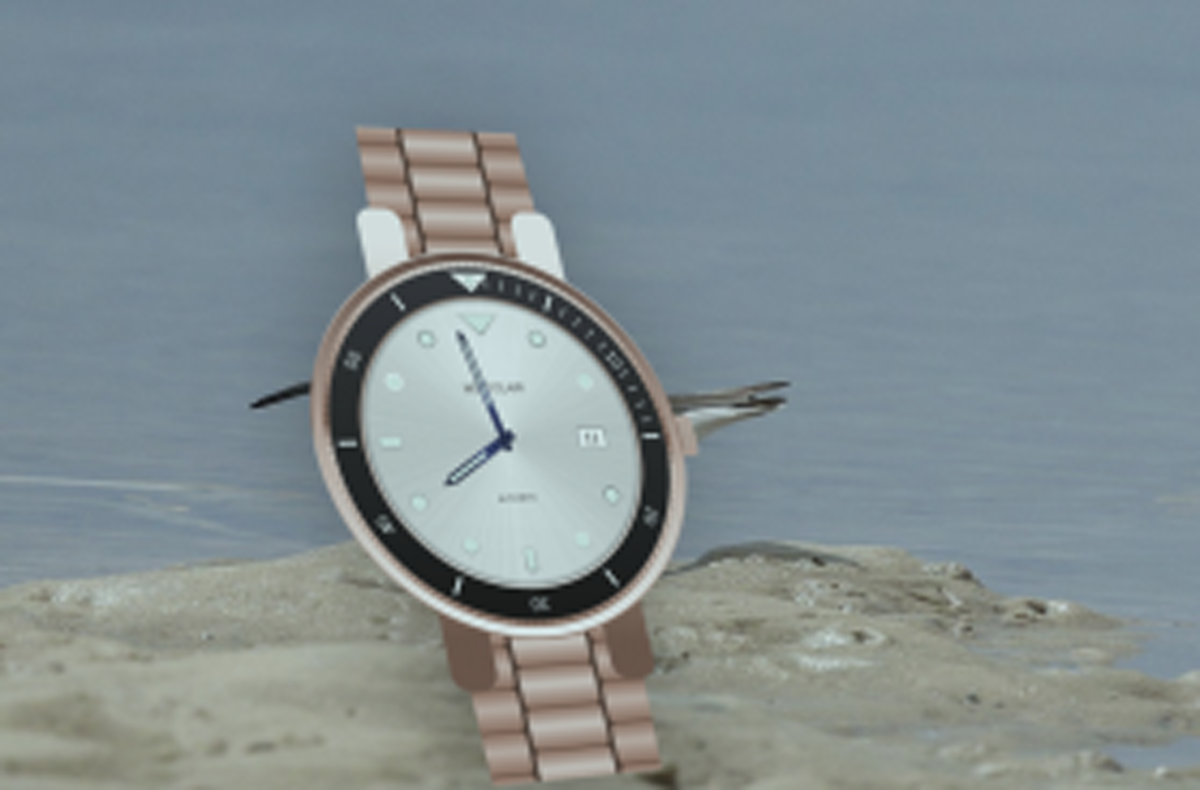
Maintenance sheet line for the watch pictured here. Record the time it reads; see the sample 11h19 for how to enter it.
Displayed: 7h58
